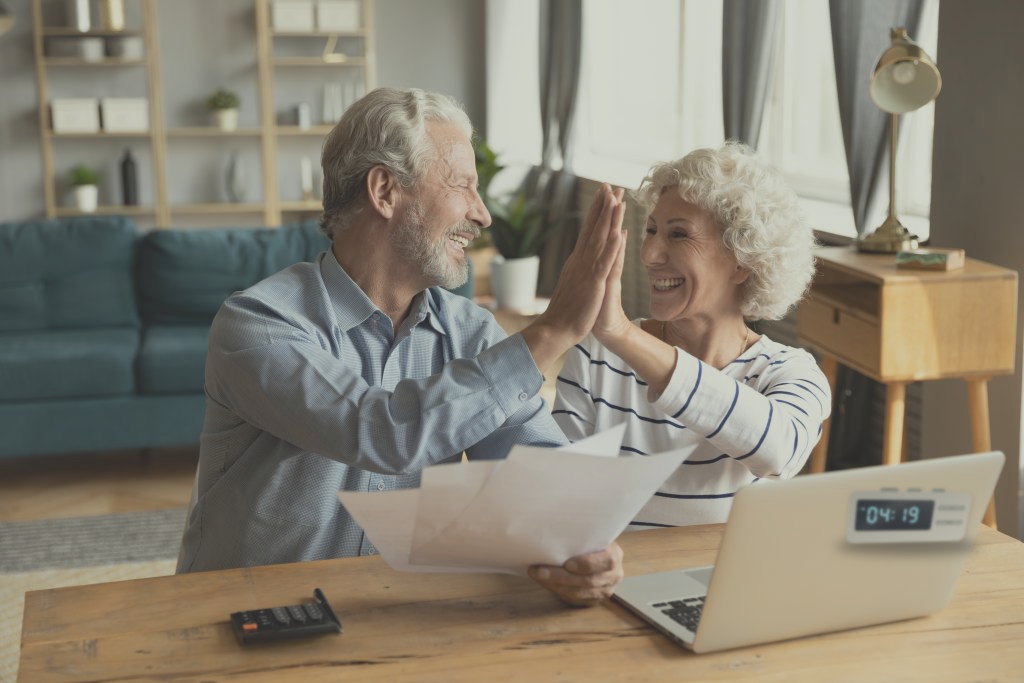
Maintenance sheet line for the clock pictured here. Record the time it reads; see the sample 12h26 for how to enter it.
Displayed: 4h19
